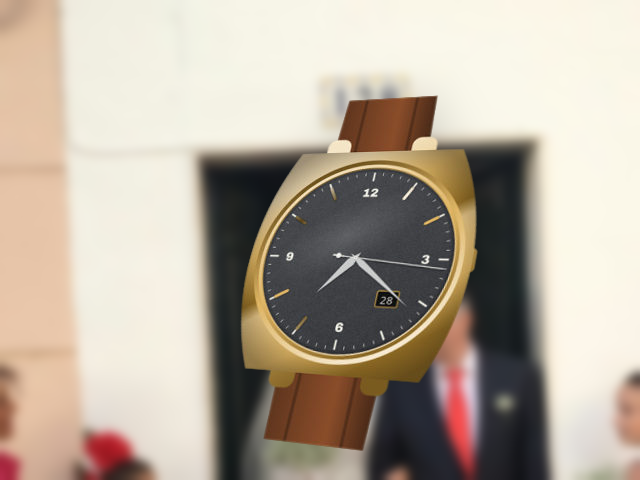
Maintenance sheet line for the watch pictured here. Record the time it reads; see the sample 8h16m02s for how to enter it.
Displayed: 7h21m16s
